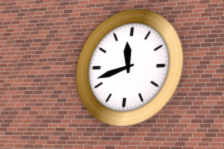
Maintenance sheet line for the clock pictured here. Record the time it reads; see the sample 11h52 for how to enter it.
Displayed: 11h42
